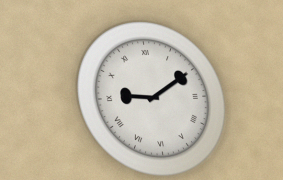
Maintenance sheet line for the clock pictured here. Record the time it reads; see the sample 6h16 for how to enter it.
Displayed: 9h10
